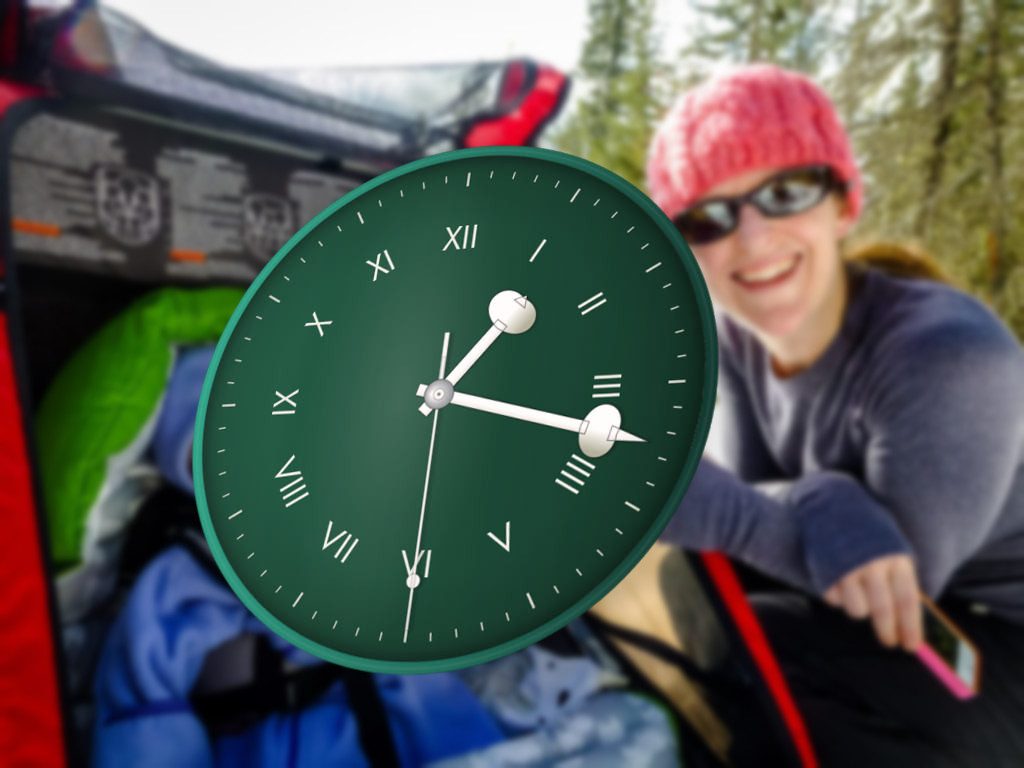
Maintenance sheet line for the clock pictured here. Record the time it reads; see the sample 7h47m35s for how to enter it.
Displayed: 1h17m30s
